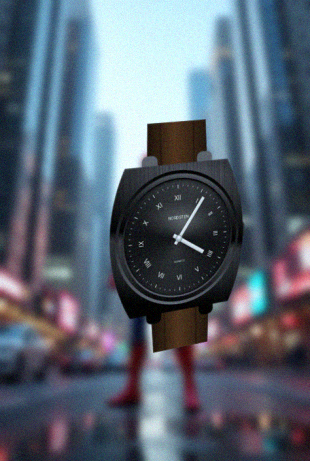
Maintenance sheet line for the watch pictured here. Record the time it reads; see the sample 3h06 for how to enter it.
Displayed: 4h06
